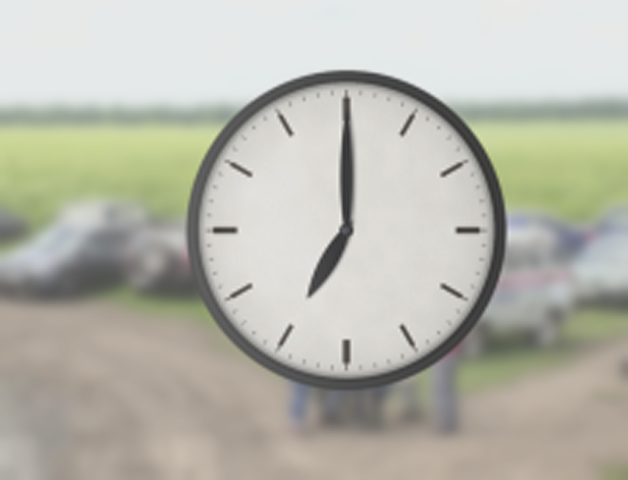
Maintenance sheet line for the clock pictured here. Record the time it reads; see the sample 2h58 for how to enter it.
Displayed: 7h00
